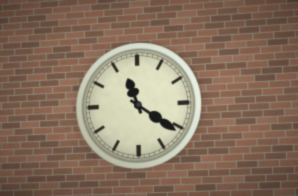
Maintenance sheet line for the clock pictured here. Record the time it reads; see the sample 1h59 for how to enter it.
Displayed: 11h21
